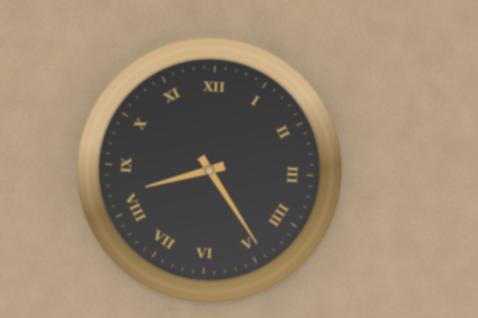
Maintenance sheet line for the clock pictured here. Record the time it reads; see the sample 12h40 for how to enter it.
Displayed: 8h24
